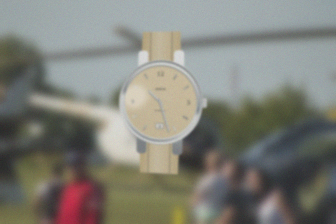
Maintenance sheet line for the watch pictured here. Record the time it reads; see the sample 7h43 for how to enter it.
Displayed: 10h27
